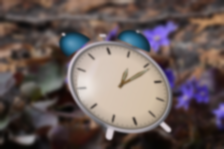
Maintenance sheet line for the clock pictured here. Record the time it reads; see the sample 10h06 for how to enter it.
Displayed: 1h11
